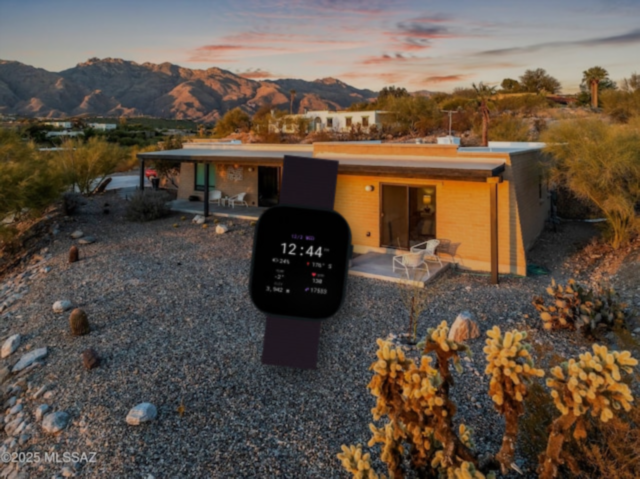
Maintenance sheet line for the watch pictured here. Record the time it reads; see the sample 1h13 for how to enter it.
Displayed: 12h44
